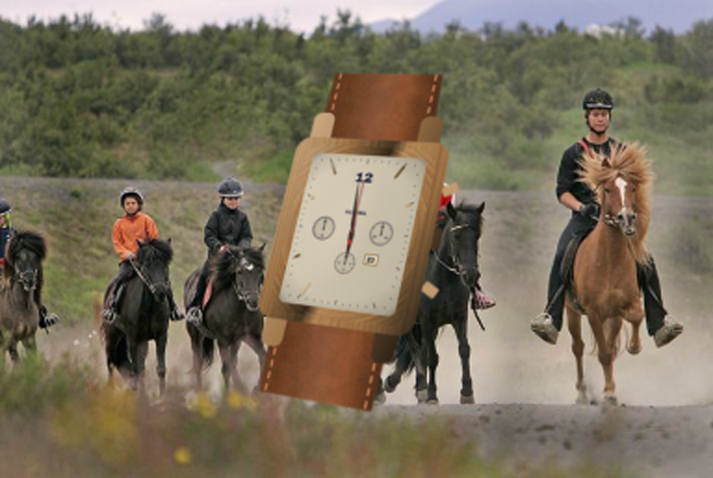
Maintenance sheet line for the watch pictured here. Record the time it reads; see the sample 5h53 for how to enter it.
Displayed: 5h59
